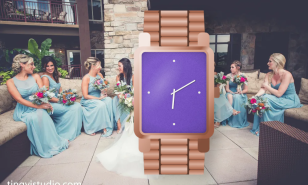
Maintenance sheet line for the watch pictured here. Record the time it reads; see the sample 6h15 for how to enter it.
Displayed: 6h10
